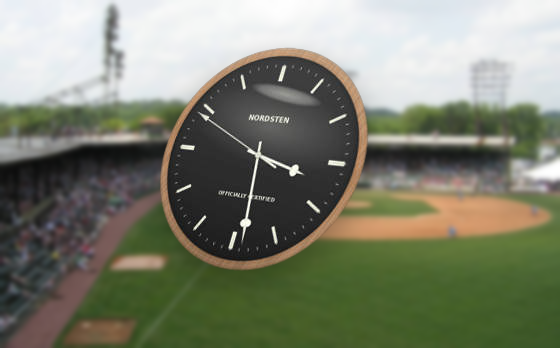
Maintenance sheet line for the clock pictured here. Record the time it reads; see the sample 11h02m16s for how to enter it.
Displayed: 3h28m49s
